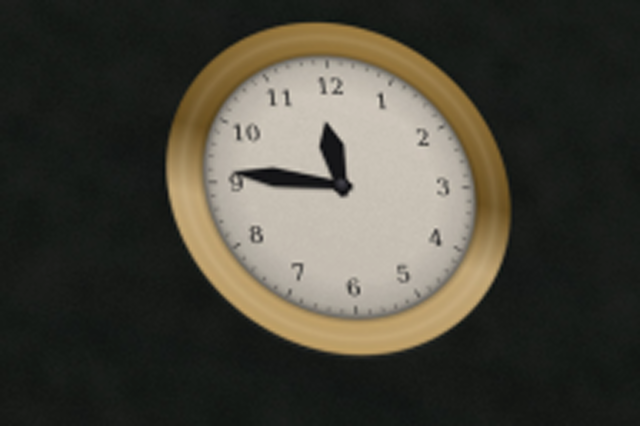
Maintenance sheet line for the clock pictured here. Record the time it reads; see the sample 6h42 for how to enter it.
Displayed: 11h46
